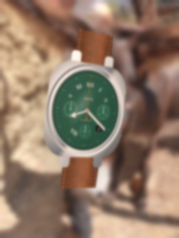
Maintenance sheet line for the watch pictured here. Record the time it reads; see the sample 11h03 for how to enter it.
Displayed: 8h21
